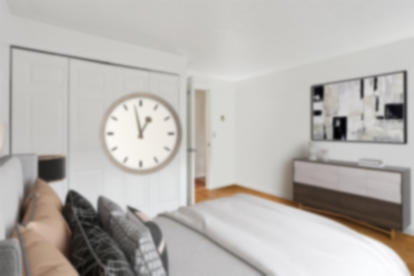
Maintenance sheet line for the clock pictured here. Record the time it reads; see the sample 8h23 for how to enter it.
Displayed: 12h58
